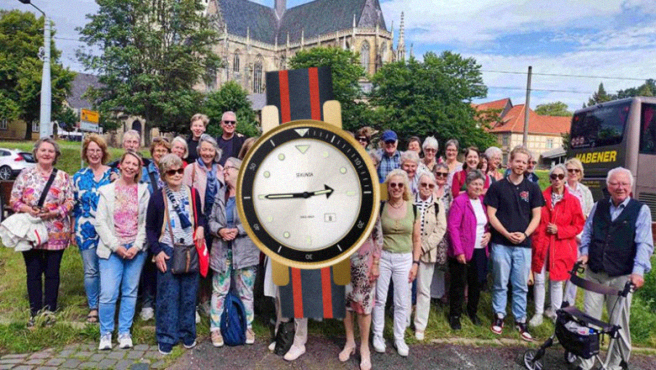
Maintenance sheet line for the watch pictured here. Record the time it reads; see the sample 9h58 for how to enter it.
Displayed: 2h45
